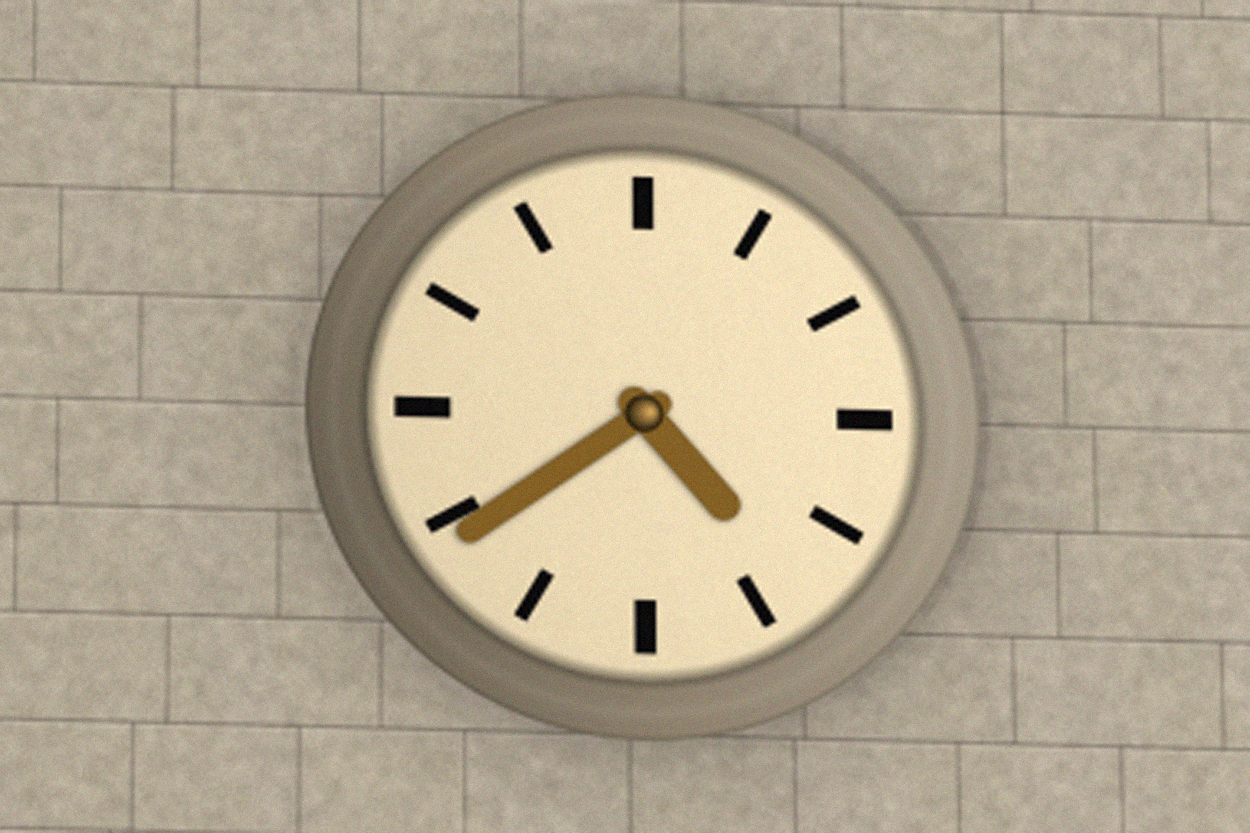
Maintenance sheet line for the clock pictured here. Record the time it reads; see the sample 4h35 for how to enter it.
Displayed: 4h39
